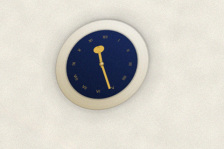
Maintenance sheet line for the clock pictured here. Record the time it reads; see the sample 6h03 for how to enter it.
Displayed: 11h26
